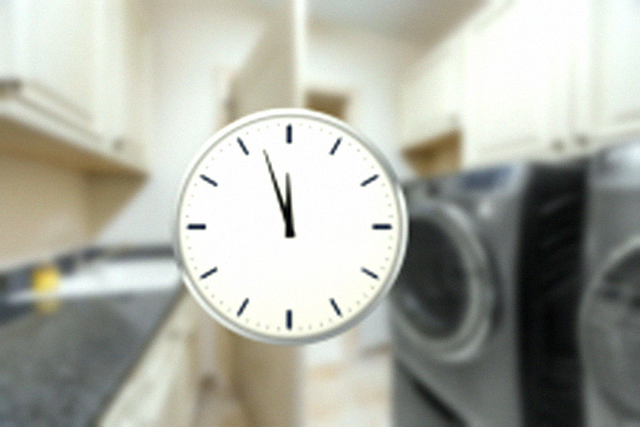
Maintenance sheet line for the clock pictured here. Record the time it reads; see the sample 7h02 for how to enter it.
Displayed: 11h57
